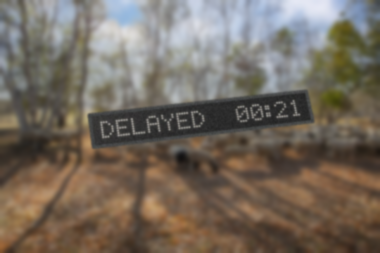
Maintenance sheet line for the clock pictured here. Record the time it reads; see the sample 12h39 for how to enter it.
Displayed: 0h21
